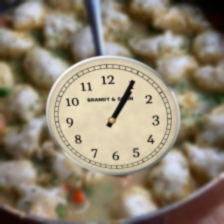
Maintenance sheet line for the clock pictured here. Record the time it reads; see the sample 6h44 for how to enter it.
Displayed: 1h05
